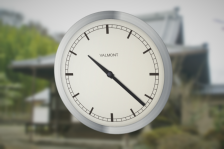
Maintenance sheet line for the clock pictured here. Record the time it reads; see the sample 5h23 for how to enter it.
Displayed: 10h22
